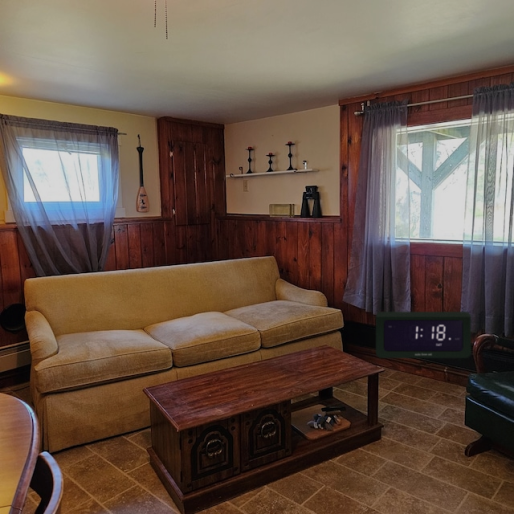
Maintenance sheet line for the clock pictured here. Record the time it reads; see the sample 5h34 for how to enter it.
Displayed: 1h18
